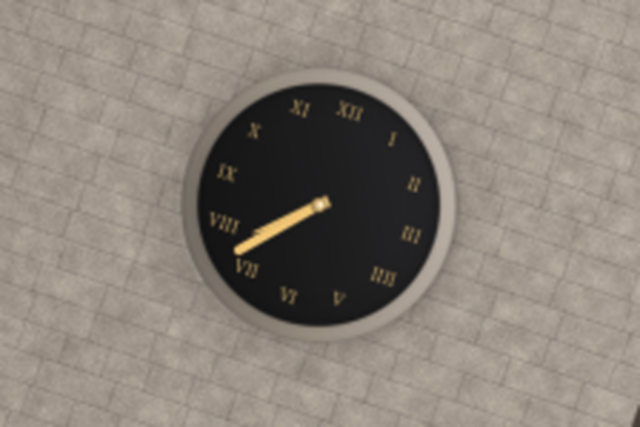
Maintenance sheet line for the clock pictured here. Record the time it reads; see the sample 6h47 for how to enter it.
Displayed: 7h37
